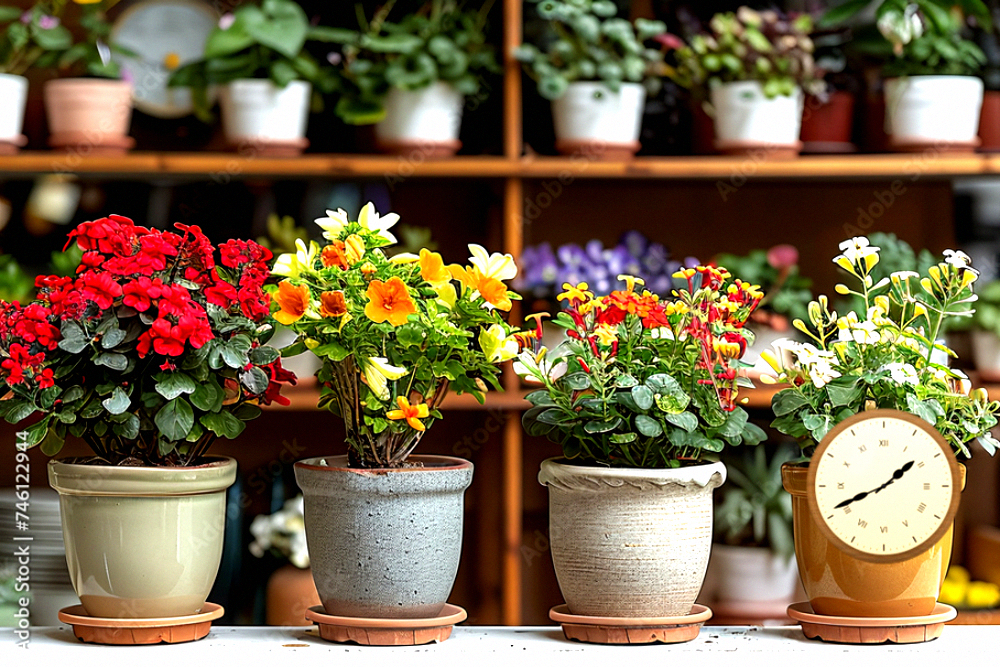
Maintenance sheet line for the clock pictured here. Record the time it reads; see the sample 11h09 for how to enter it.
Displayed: 1h41
